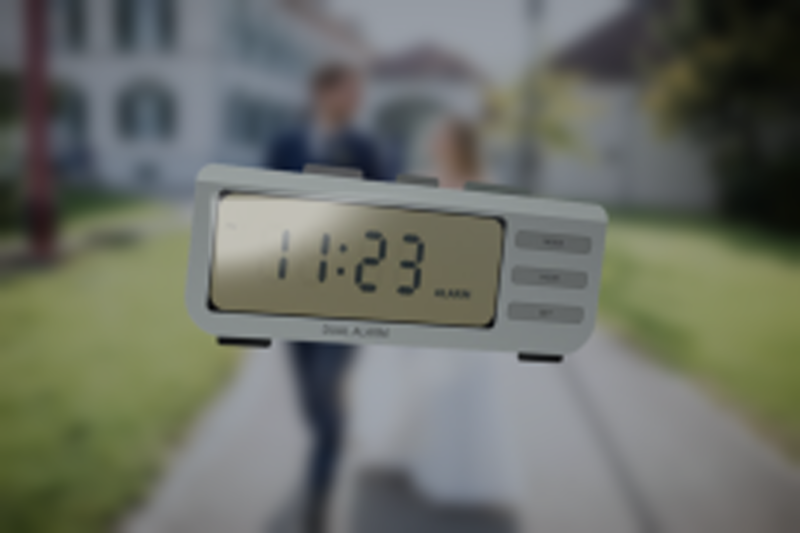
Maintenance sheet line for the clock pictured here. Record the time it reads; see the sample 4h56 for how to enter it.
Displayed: 11h23
